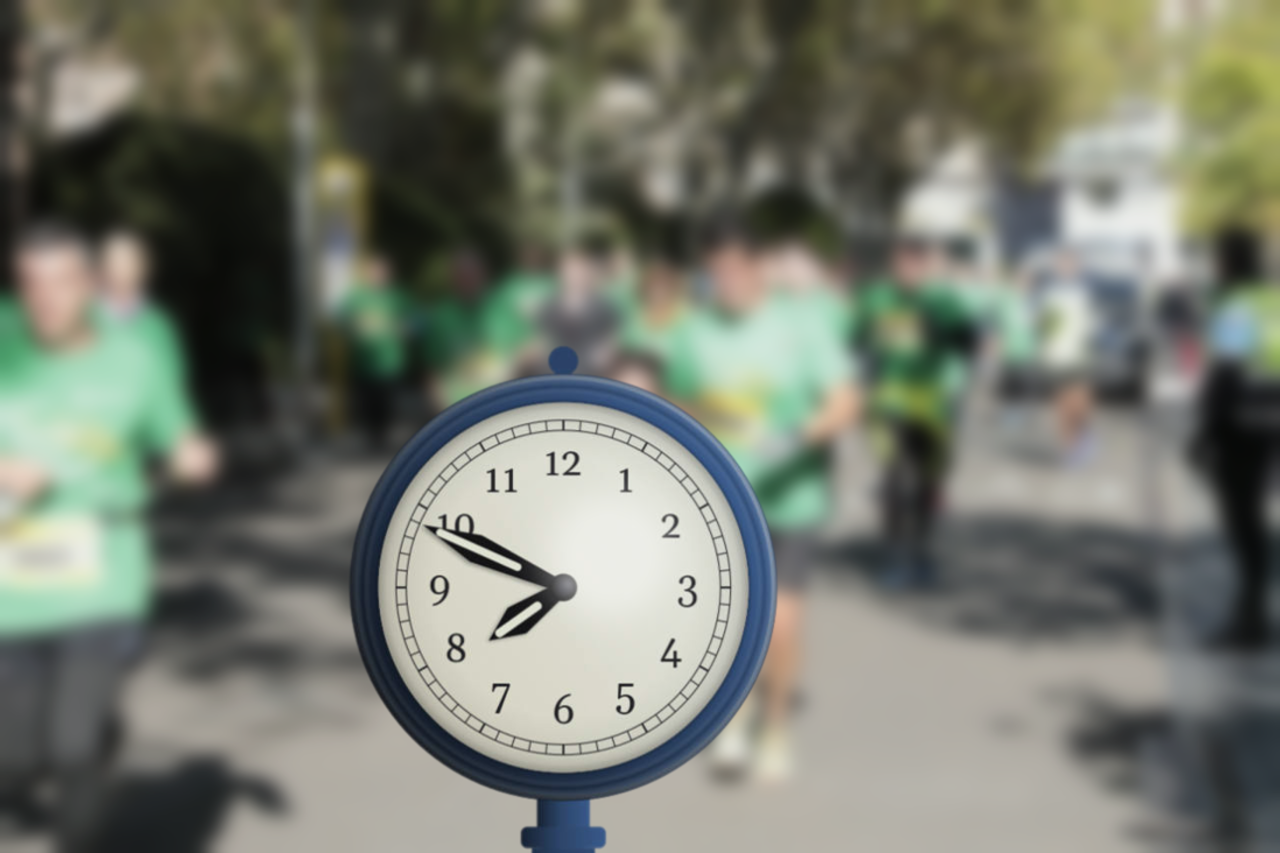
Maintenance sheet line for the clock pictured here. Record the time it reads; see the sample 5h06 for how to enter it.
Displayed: 7h49
